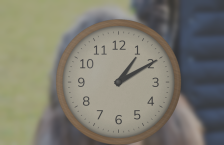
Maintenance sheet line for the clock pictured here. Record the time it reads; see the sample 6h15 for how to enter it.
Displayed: 1h10
